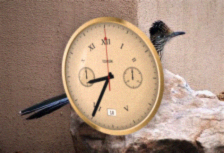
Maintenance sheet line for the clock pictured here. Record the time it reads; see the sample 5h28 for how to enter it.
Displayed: 8h35
